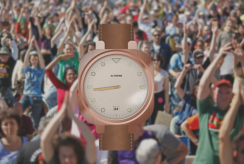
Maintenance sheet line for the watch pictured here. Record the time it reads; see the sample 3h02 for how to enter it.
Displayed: 8h44
